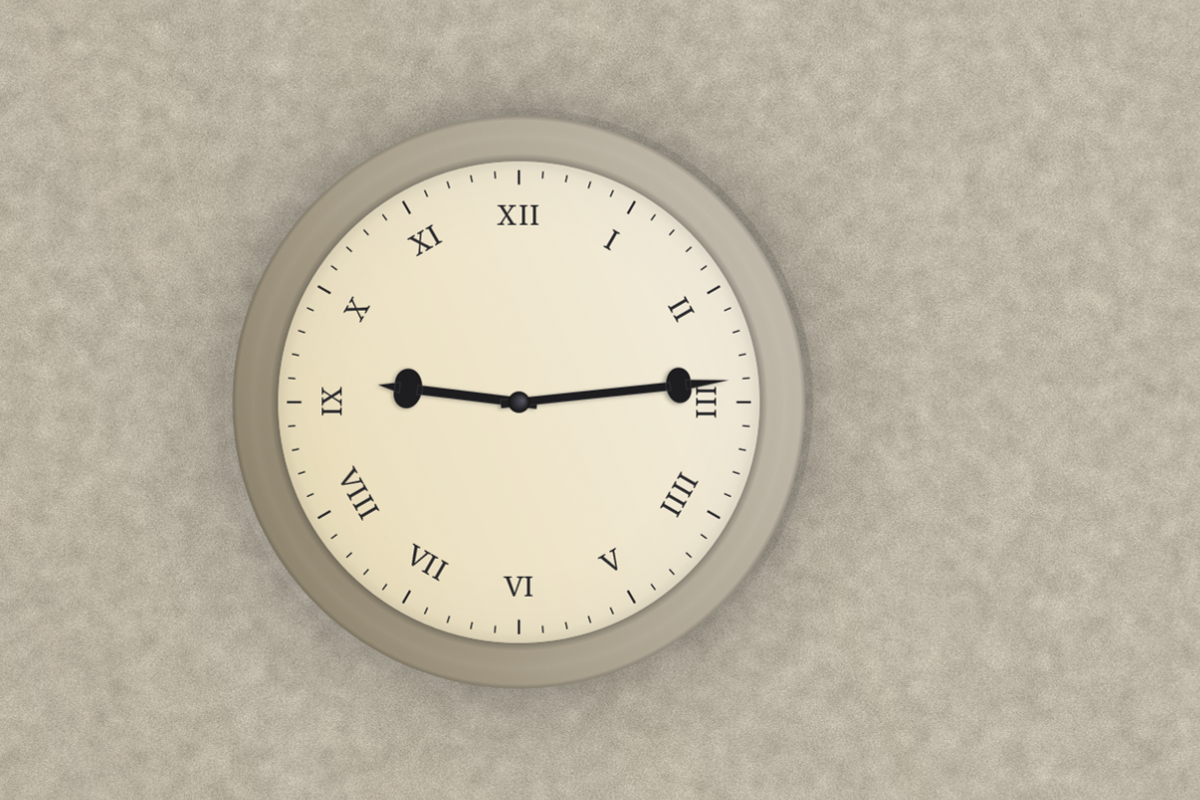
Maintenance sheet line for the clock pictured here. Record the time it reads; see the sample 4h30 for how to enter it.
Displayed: 9h14
